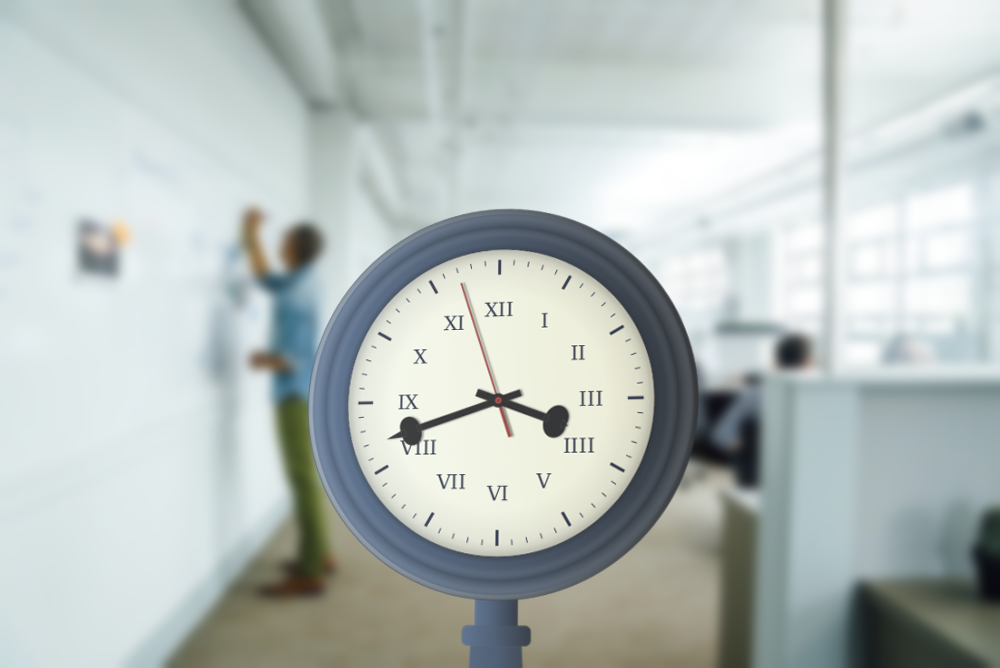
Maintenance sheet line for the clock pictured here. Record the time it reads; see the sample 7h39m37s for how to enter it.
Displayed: 3h41m57s
